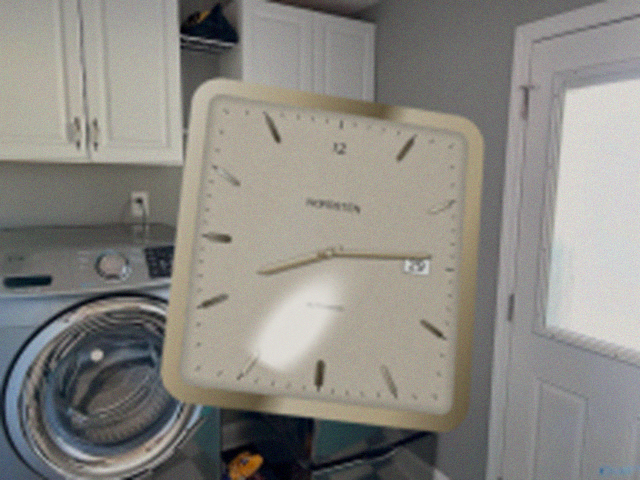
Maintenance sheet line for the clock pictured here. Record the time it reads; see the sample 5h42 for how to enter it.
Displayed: 8h14
